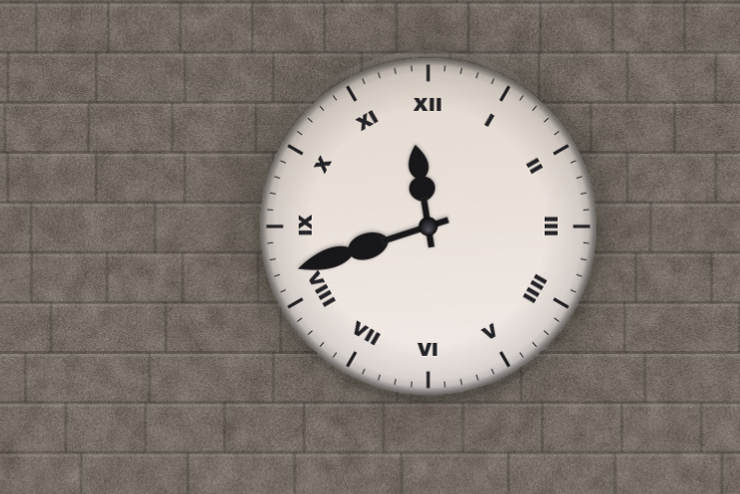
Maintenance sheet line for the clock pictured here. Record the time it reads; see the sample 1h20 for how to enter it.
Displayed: 11h42
